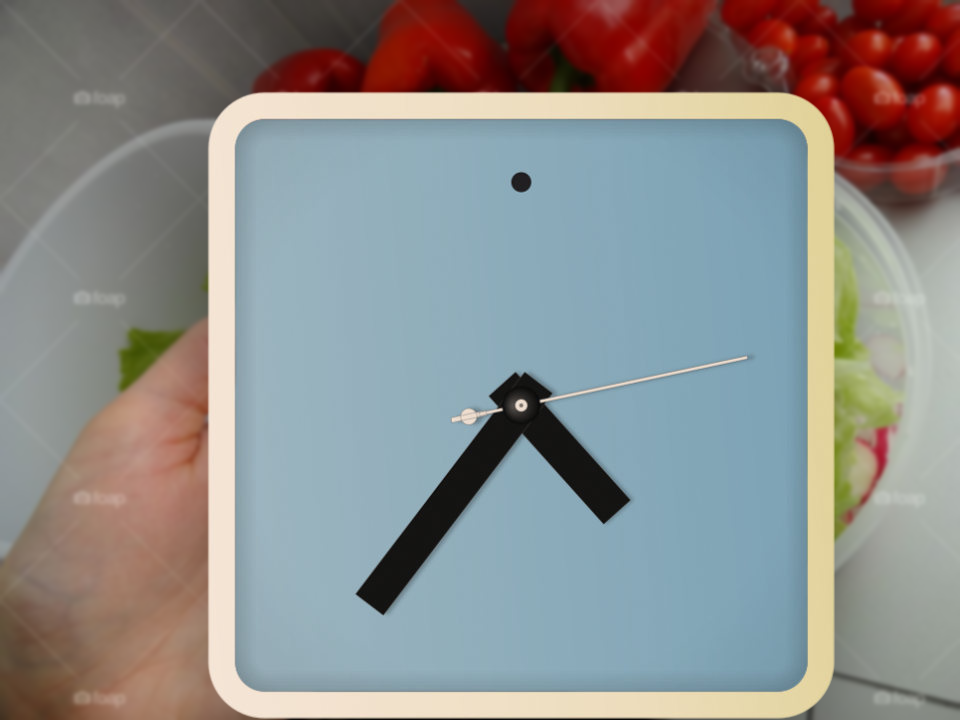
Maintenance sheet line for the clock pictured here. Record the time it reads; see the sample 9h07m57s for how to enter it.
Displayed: 4h36m13s
